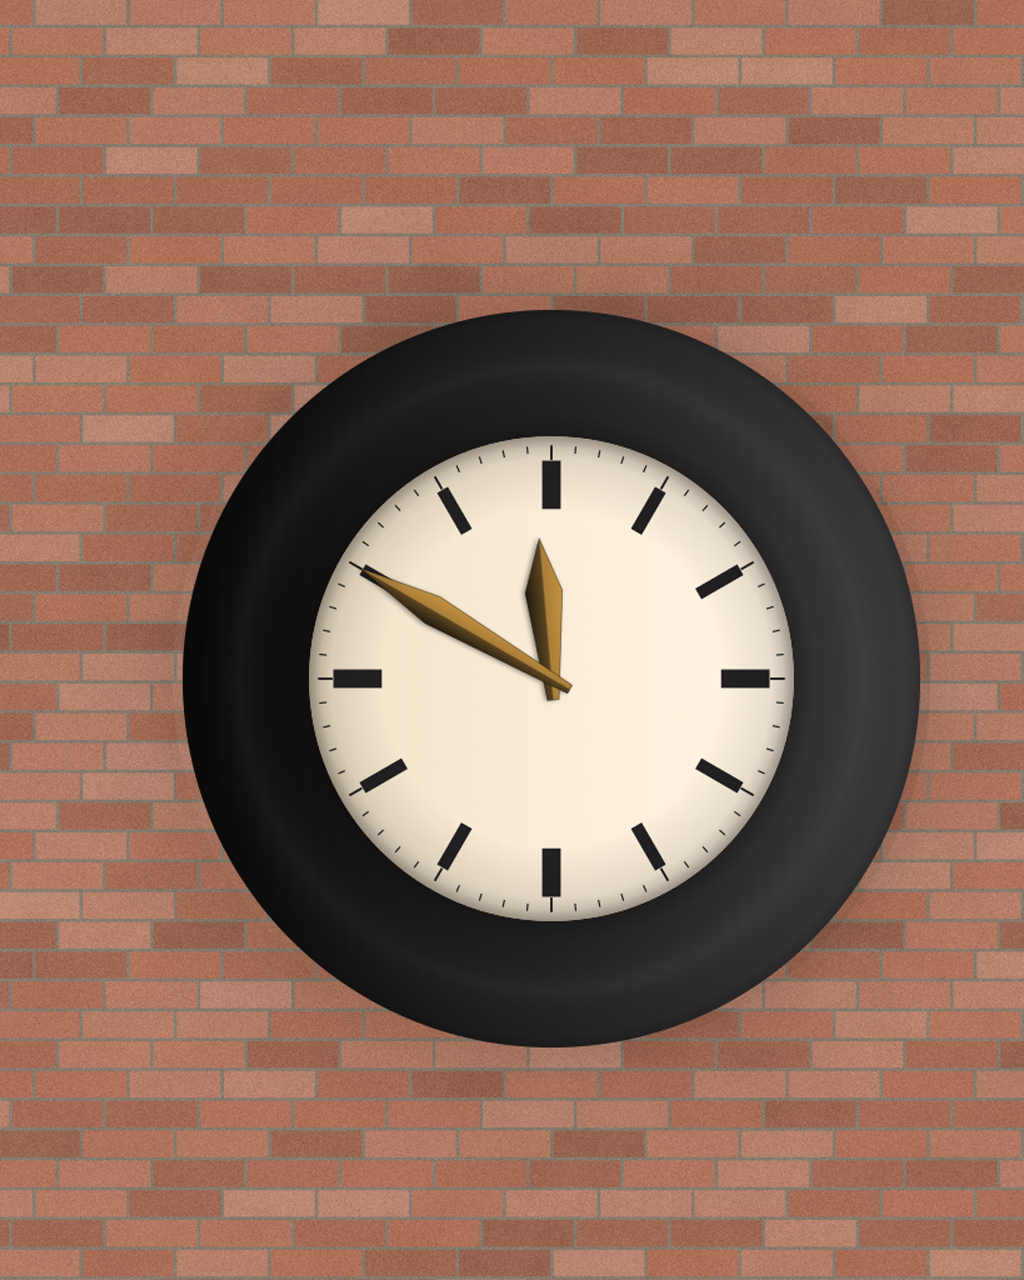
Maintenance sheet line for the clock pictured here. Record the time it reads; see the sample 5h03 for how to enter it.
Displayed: 11h50
